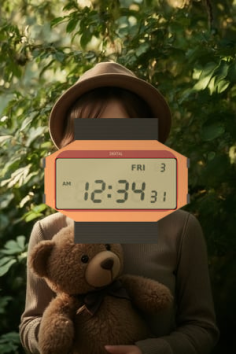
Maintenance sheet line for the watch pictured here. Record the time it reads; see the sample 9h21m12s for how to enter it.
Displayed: 12h34m31s
